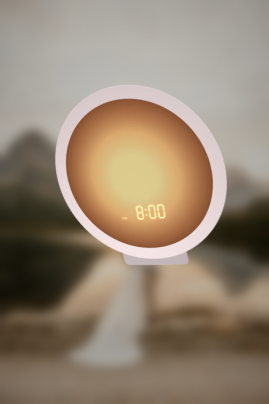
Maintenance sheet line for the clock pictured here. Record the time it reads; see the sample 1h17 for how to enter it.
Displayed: 8h00
